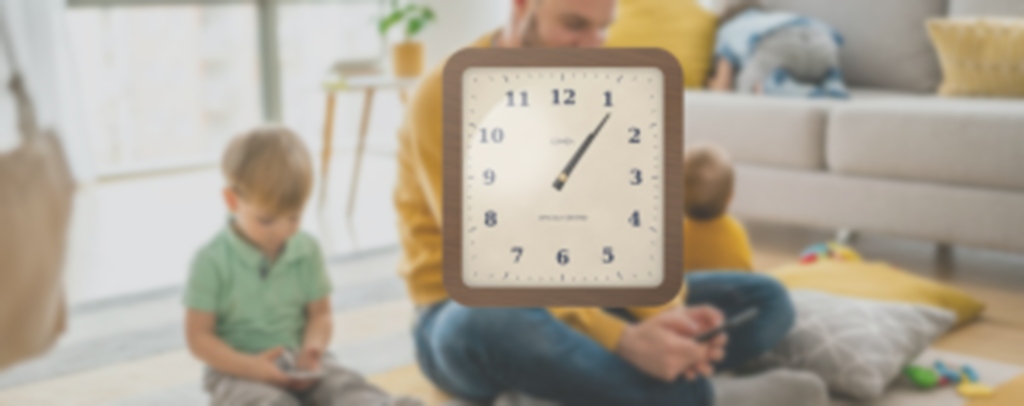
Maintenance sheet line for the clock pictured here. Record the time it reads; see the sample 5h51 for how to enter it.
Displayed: 1h06
